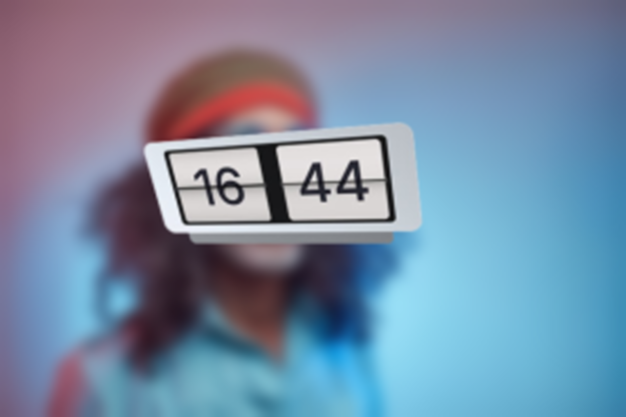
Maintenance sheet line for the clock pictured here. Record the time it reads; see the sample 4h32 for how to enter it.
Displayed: 16h44
